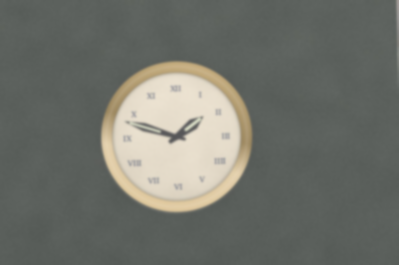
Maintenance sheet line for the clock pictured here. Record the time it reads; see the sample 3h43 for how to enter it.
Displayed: 1h48
